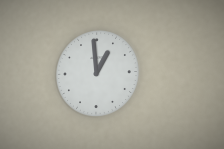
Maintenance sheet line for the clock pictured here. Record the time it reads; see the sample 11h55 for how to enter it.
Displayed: 12h59
